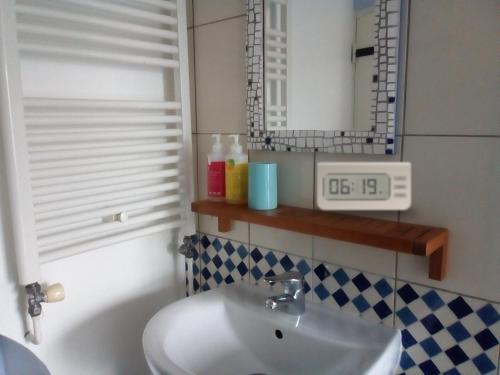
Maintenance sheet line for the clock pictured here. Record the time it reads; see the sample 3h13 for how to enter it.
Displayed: 6h19
